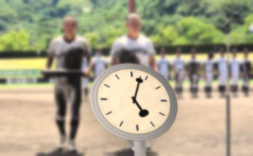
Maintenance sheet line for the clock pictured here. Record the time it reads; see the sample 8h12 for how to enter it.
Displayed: 5h03
